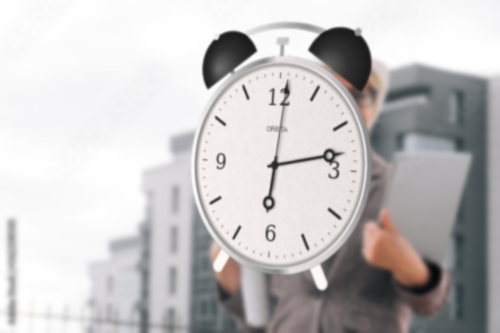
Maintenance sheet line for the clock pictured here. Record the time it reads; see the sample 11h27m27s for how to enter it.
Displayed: 6h13m01s
